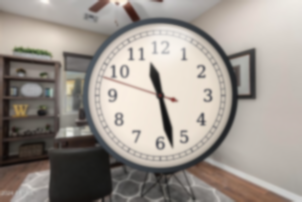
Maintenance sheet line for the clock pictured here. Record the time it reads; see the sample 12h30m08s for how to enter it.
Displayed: 11h27m48s
